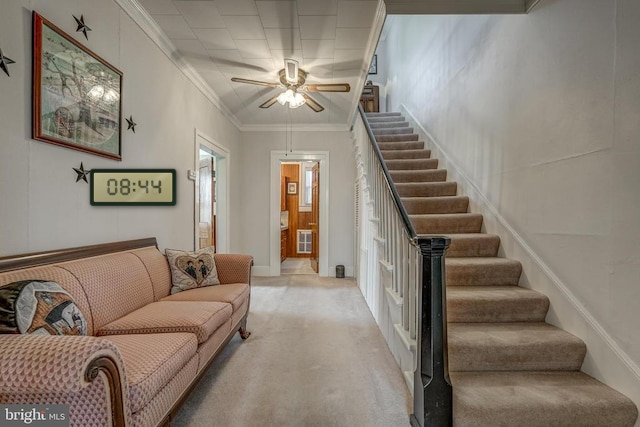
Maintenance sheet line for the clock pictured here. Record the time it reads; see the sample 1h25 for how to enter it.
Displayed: 8h44
